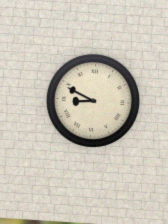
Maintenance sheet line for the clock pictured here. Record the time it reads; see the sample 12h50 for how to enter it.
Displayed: 8h49
